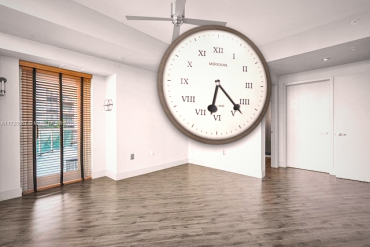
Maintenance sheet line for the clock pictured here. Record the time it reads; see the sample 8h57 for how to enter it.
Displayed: 6h23
